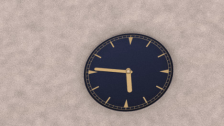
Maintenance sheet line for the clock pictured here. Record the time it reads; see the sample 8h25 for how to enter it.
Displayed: 5h46
